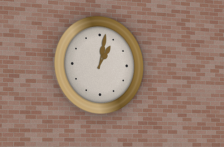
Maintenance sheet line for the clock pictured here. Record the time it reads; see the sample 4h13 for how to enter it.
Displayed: 1h02
